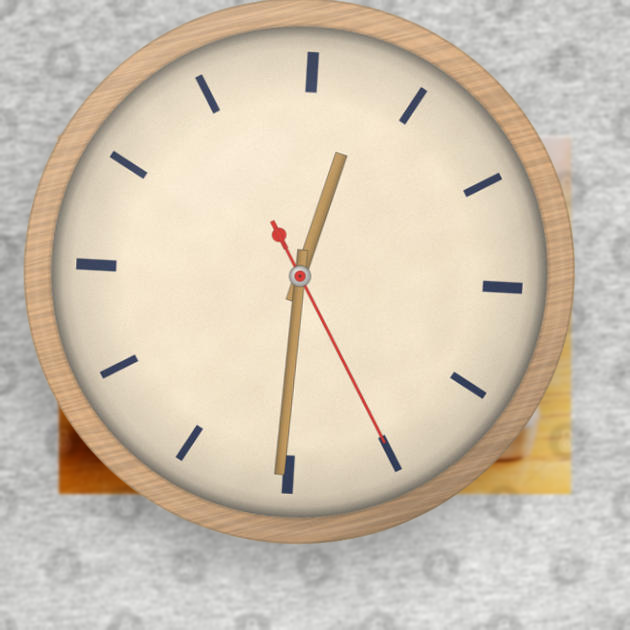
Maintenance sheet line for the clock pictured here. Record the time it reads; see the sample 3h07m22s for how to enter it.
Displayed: 12h30m25s
